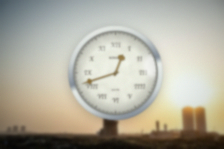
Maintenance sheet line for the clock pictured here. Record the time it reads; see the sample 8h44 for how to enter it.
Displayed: 12h42
